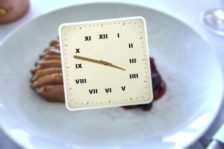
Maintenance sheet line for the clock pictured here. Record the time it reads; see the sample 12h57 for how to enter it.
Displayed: 3h48
